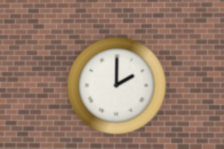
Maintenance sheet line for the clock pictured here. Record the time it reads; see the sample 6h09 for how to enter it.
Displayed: 2h00
